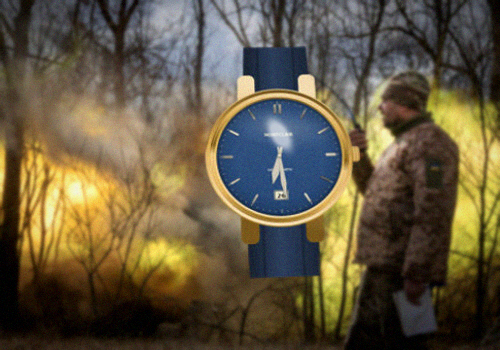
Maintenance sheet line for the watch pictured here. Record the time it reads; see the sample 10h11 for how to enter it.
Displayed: 6h29
